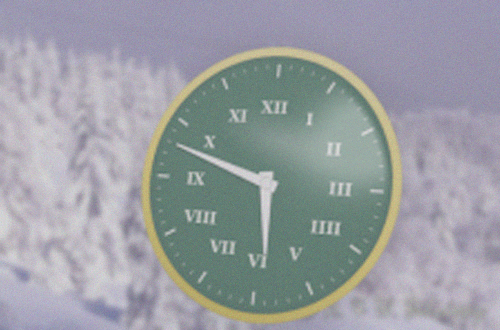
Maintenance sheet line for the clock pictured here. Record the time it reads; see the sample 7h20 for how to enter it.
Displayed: 5h48
